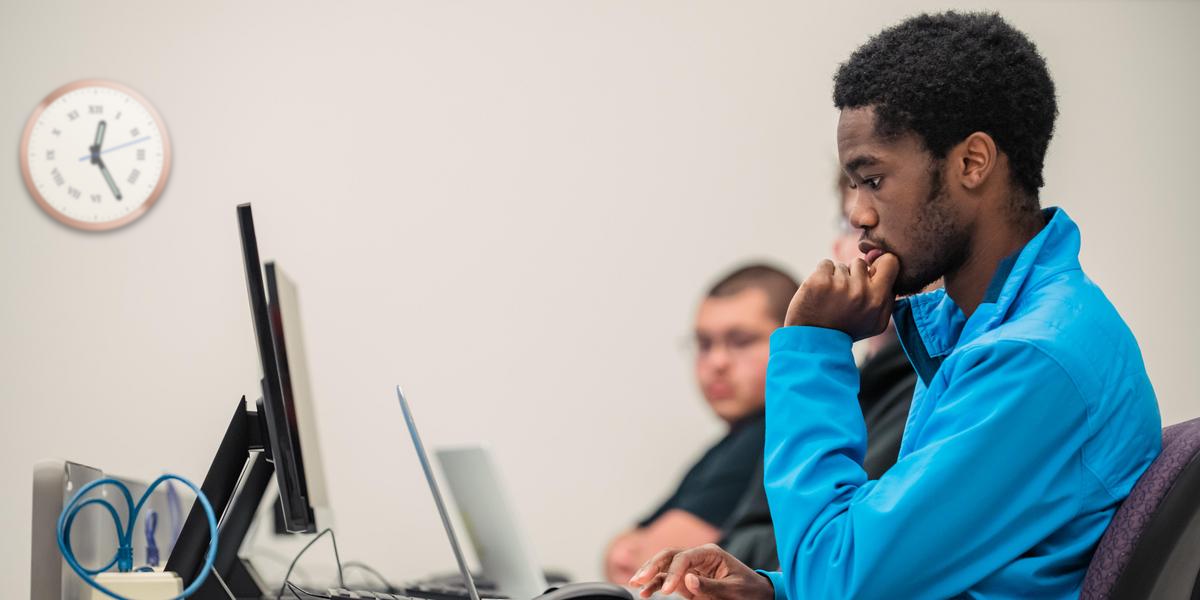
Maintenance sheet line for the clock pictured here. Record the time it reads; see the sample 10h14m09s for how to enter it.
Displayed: 12h25m12s
